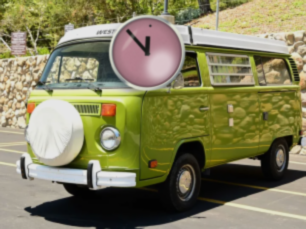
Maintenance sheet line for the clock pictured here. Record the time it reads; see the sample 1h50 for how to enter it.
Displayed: 11h52
